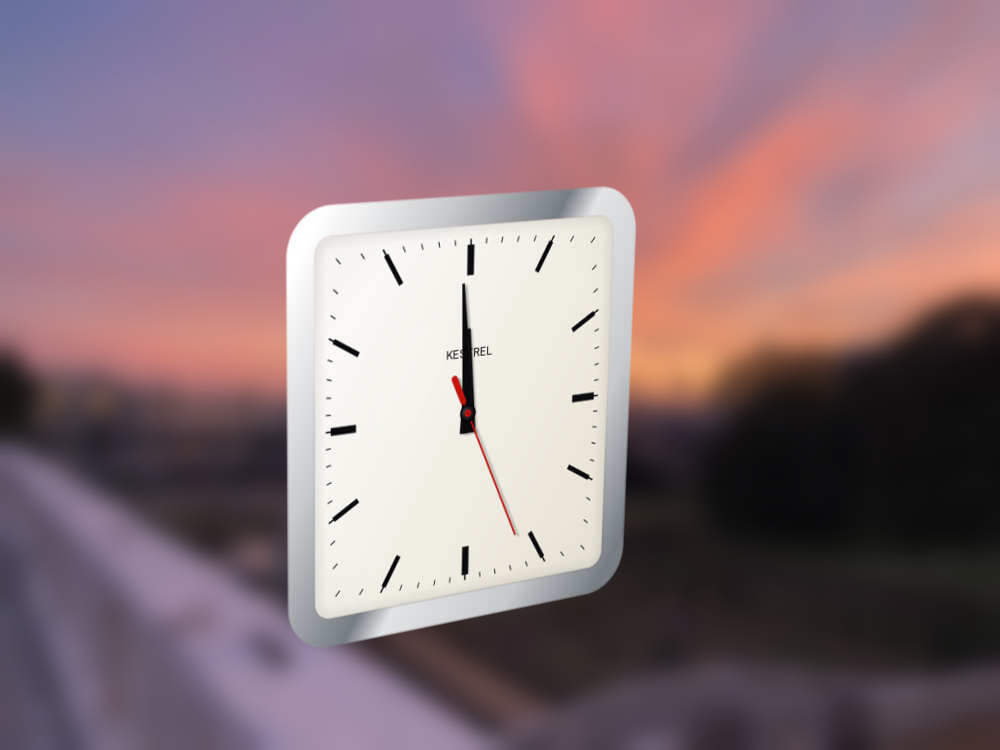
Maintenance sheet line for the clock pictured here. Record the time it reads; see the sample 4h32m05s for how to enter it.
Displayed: 11h59m26s
